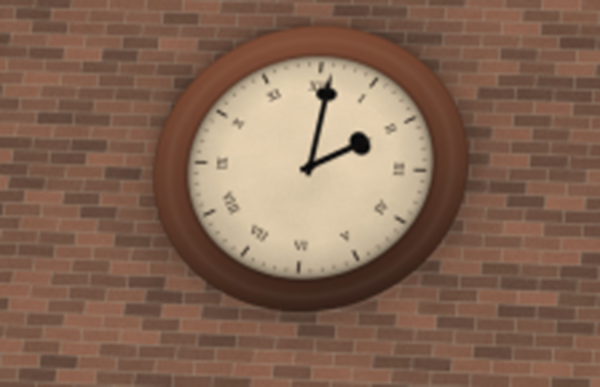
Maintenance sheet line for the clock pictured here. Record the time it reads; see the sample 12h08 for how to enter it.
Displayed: 2h01
